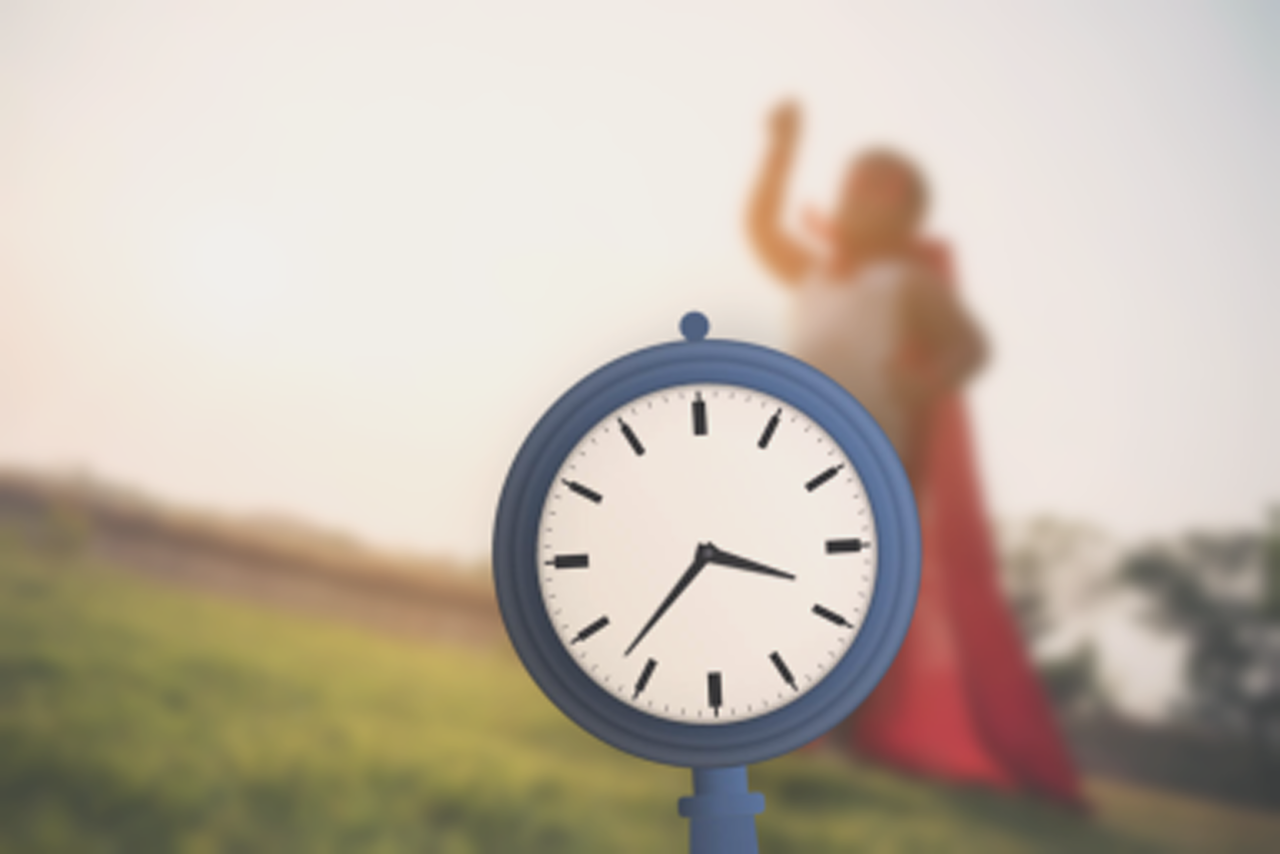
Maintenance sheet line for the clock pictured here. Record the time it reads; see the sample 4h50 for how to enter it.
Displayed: 3h37
